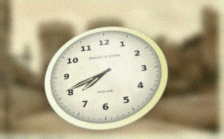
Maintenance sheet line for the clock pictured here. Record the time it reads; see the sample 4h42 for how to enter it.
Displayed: 7h41
